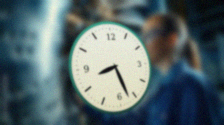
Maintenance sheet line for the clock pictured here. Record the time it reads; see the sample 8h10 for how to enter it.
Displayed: 8h27
